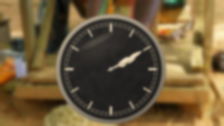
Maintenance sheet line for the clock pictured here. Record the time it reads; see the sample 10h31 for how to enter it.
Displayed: 2h10
